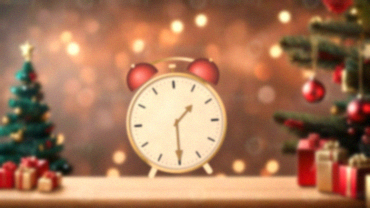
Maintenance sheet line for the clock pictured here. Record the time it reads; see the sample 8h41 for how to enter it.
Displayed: 1h30
